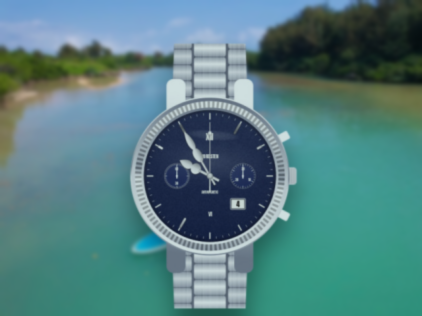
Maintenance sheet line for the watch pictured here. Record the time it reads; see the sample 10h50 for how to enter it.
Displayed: 9h55
